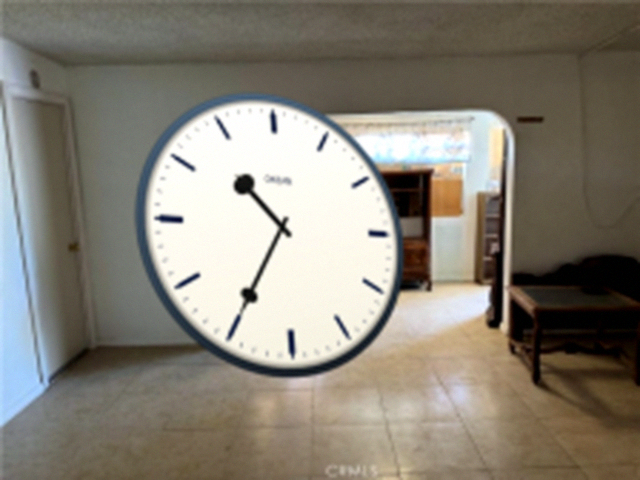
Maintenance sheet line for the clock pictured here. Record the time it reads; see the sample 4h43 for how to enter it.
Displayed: 10h35
